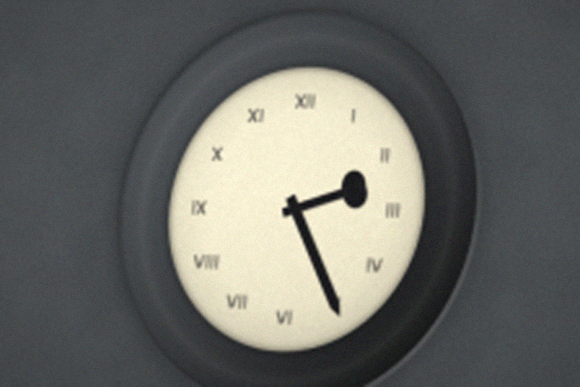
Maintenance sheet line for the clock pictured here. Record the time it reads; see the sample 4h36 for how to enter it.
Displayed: 2h25
